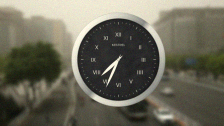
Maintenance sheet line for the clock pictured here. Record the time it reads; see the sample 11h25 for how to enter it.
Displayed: 7h34
